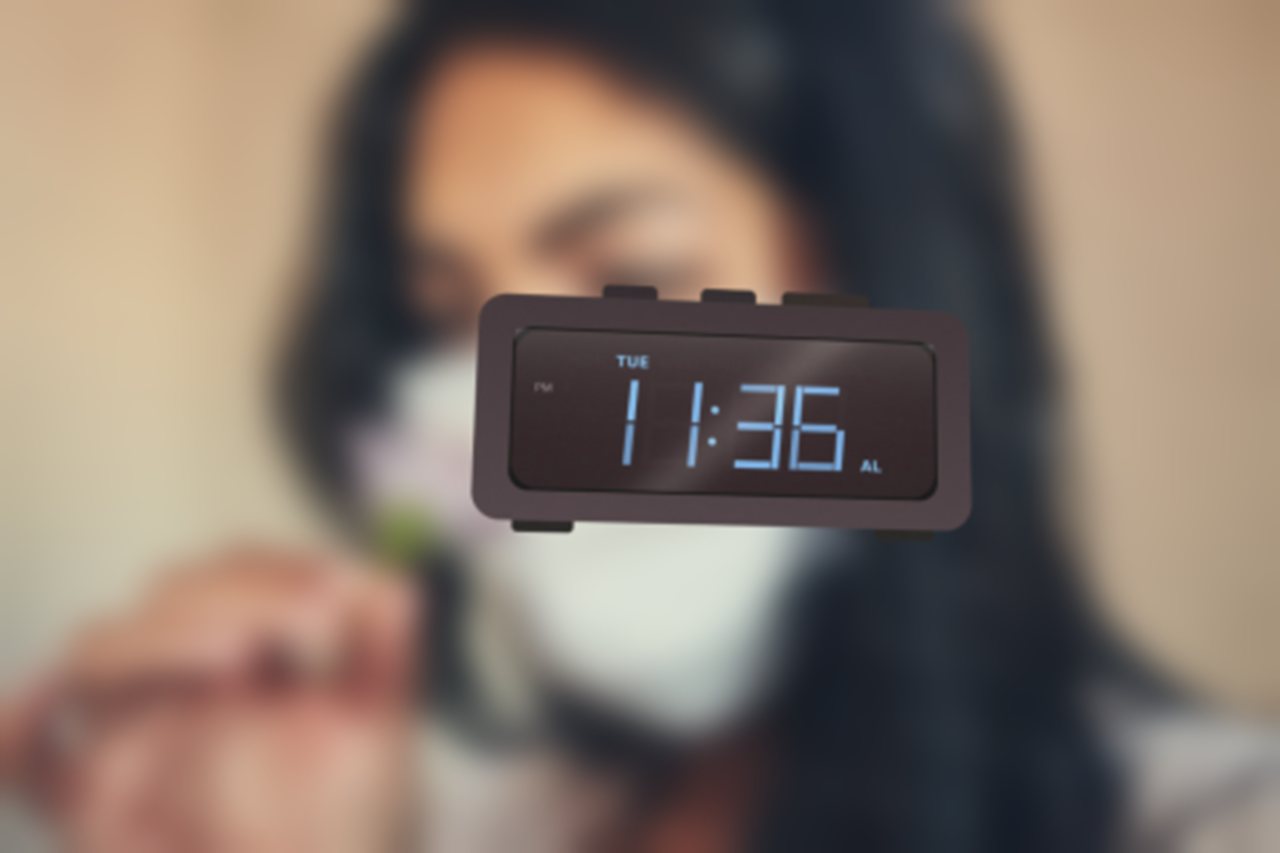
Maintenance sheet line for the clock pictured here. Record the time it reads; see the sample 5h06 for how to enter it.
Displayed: 11h36
